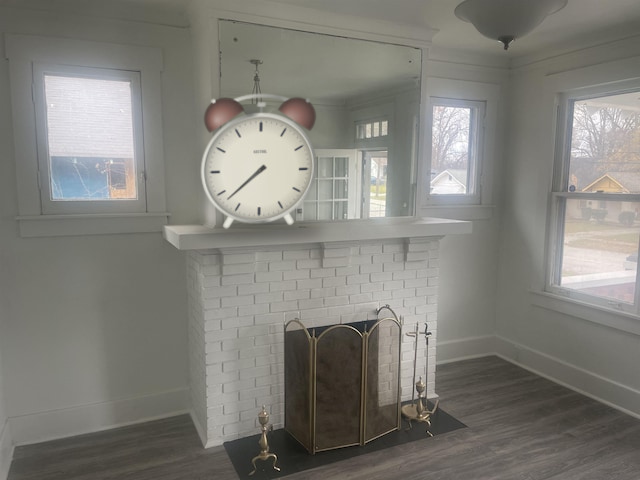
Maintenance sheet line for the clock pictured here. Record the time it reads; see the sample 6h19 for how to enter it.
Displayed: 7h38
